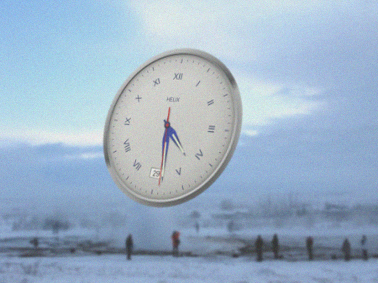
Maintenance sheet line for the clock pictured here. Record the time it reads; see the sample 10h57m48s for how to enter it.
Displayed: 4h28m29s
